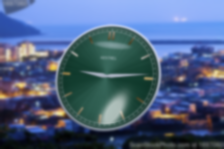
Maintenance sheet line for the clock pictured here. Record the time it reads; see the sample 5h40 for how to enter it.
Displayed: 9h14
